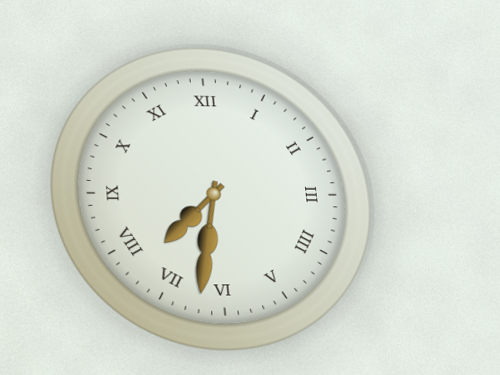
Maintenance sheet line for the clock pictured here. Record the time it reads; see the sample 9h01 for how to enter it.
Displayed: 7h32
